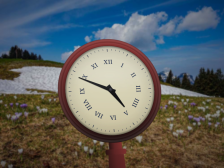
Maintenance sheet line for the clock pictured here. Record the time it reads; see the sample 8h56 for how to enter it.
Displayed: 4h49
